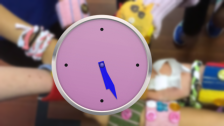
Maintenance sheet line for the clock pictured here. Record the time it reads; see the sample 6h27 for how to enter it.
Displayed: 5h26
